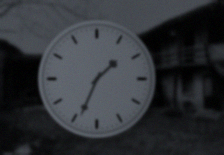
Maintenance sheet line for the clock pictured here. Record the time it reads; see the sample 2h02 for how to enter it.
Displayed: 1h34
